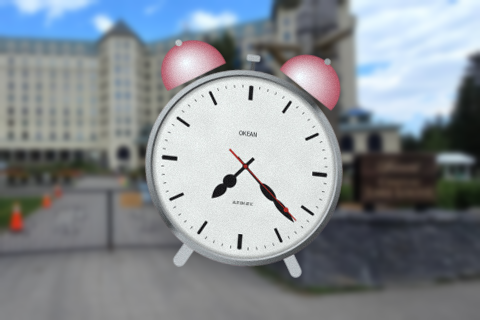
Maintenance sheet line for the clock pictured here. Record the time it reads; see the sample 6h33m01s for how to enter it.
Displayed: 7h22m22s
